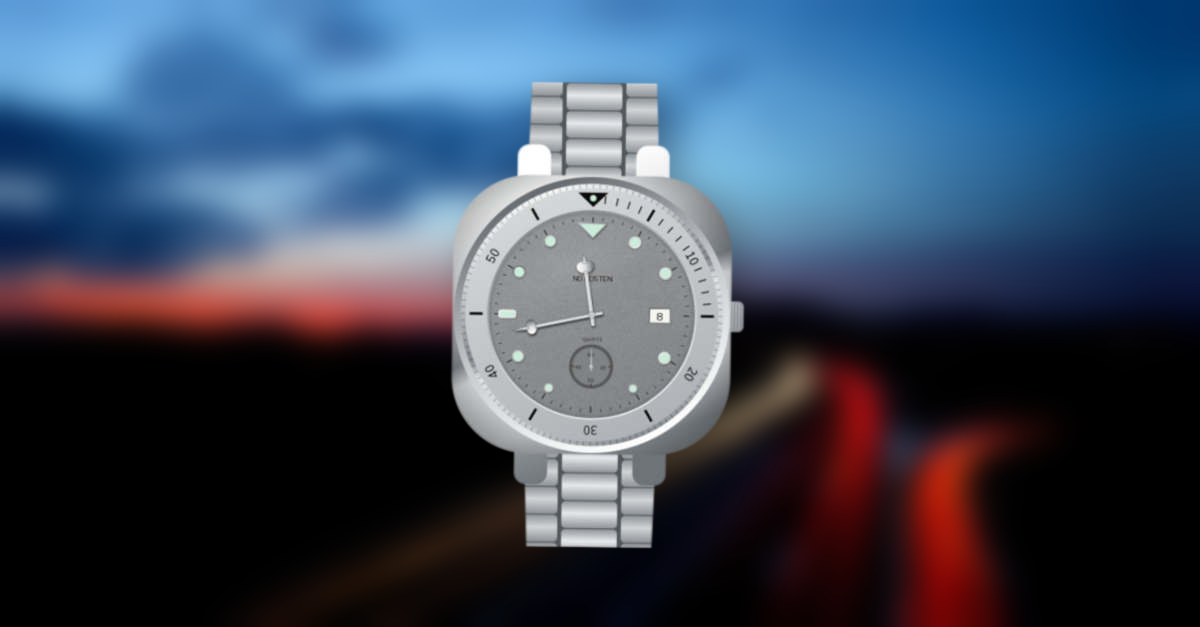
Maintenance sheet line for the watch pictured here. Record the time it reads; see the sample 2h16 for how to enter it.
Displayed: 11h43
